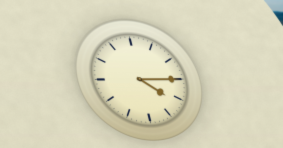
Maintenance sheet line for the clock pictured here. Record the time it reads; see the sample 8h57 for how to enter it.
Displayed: 4h15
